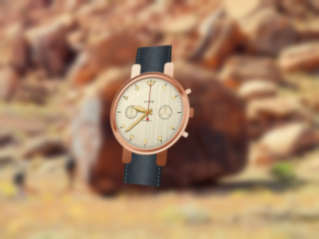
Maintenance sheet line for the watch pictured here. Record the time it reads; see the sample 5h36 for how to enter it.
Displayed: 9h38
